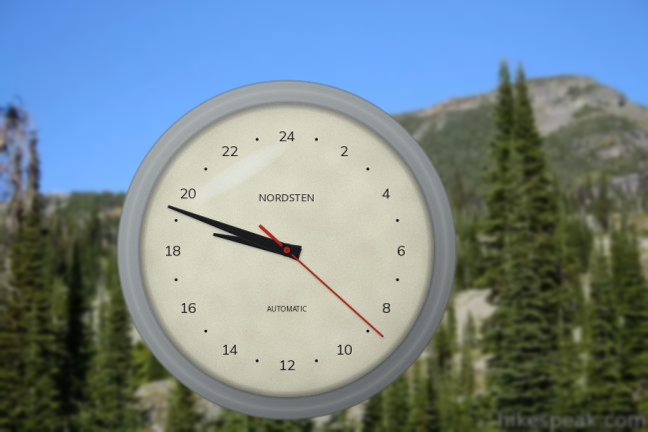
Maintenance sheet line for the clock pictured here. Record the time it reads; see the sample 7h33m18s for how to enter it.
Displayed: 18h48m22s
